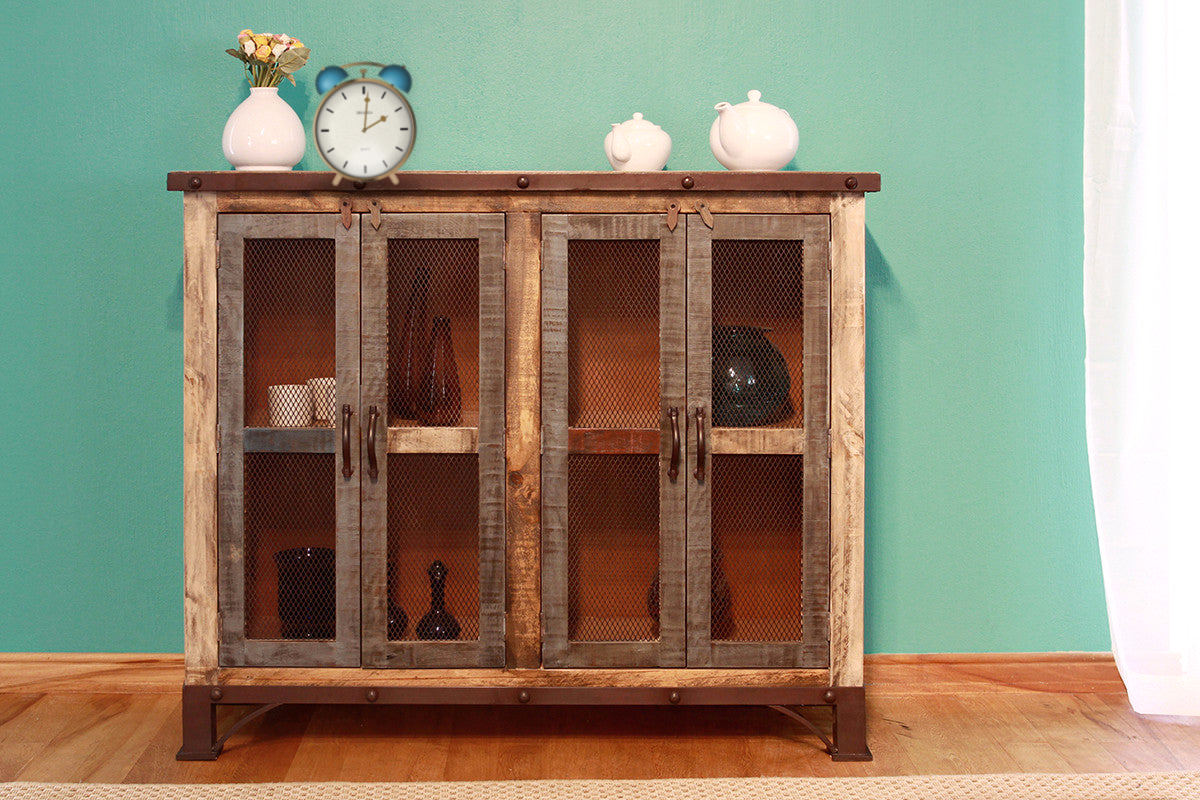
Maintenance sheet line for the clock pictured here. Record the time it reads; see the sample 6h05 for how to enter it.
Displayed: 2h01
